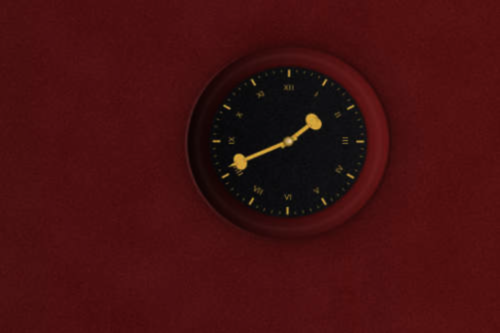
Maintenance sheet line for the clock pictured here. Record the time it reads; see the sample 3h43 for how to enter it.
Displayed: 1h41
